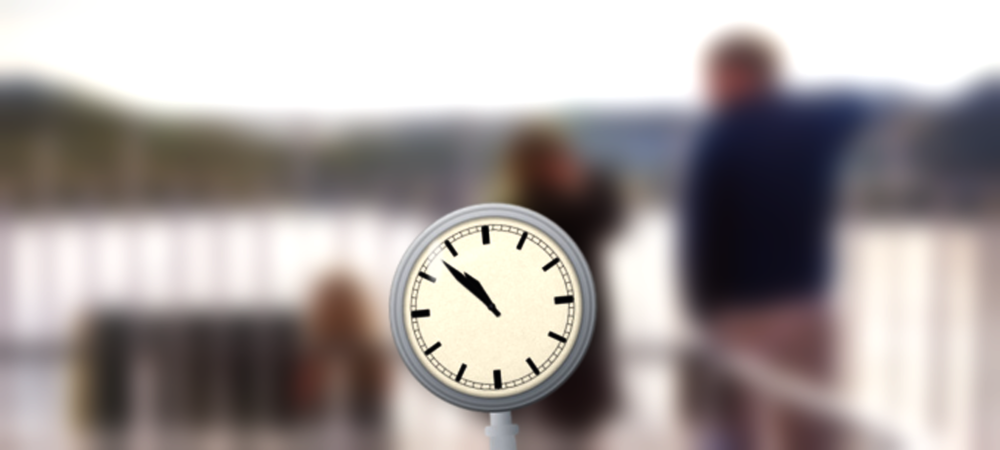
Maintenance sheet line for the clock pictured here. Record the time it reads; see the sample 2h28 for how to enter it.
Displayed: 10h53
